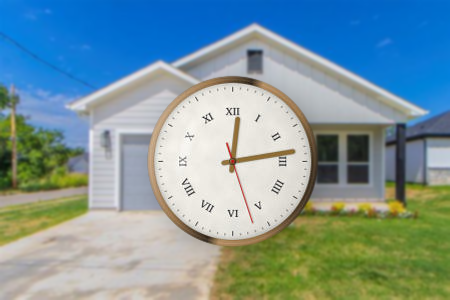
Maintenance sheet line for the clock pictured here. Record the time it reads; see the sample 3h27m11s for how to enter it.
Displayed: 12h13m27s
